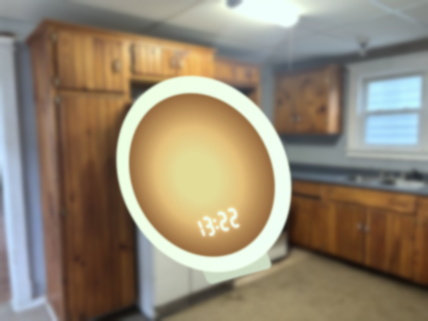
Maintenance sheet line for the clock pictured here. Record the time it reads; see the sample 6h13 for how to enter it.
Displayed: 13h22
